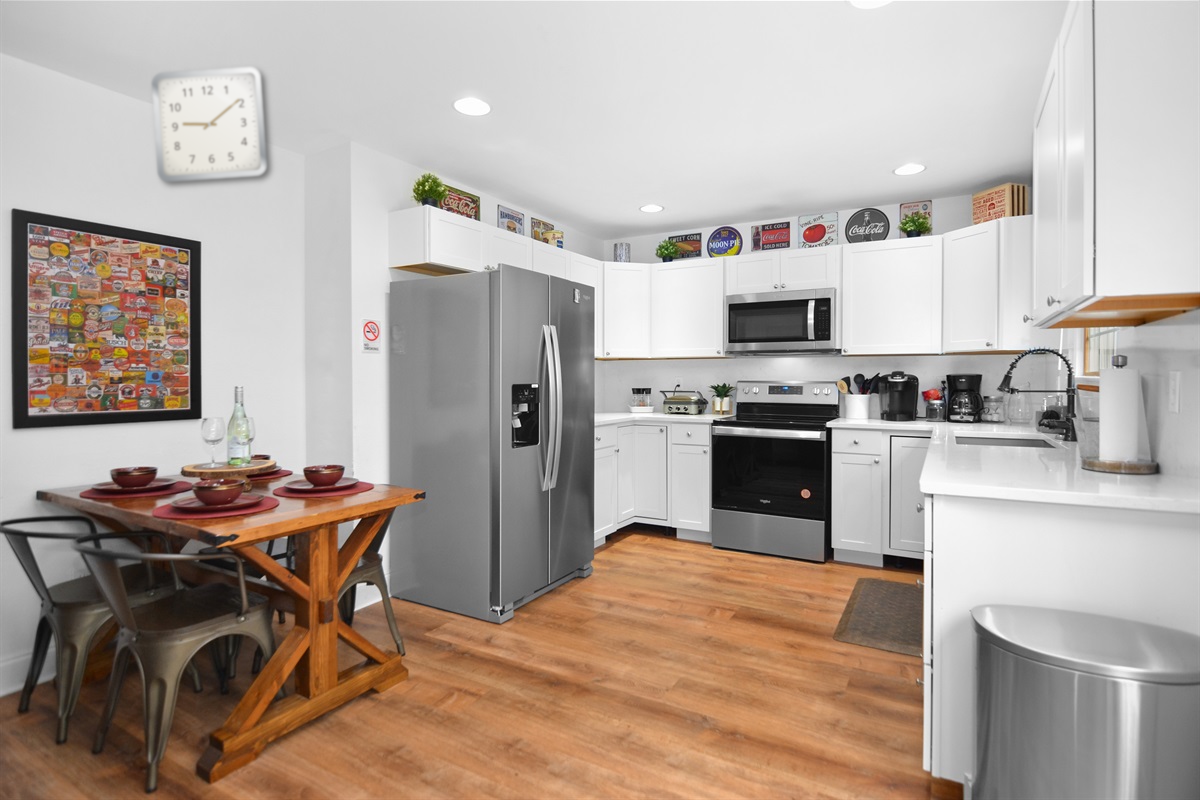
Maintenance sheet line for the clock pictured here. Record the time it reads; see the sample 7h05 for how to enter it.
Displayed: 9h09
